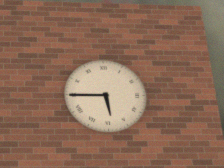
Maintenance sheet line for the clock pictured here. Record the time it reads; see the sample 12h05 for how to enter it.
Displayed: 5h45
